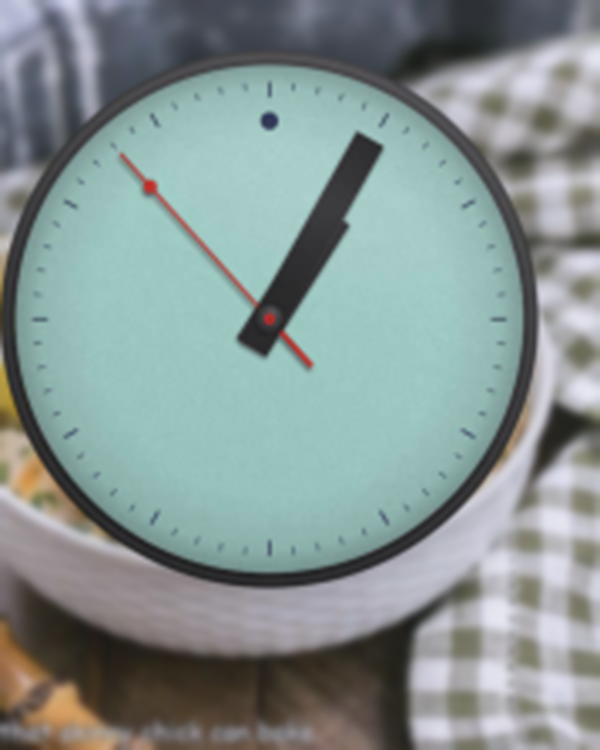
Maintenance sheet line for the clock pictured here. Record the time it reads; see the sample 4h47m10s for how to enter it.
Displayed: 1h04m53s
